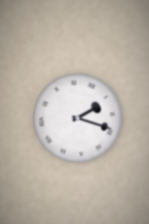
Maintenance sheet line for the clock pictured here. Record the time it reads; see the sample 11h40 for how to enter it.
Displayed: 1h14
